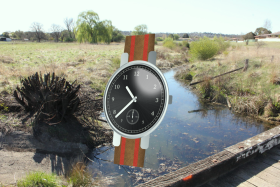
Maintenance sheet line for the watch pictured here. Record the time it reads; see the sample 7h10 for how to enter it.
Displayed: 10h38
